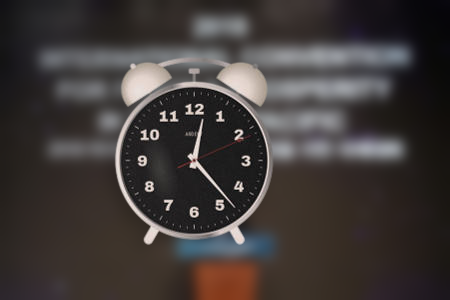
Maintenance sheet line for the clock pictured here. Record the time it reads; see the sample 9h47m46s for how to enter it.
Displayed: 12h23m11s
